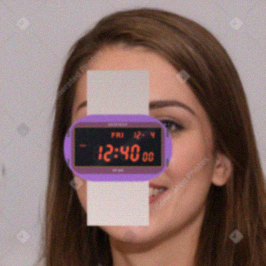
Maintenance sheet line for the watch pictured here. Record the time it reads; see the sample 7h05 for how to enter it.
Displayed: 12h40
